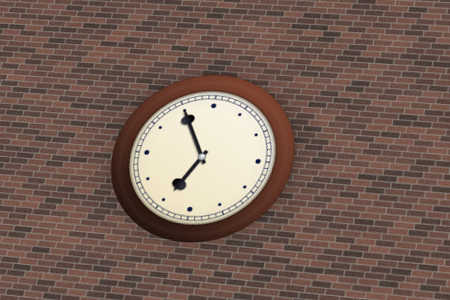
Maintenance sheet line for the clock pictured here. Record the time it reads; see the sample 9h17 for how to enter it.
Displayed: 6h55
